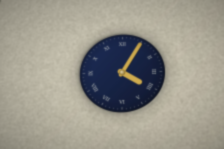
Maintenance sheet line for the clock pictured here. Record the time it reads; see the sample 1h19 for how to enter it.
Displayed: 4h05
